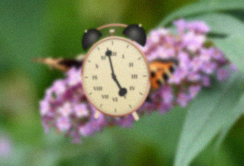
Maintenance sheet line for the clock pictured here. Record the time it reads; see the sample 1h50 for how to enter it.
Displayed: 4h58
